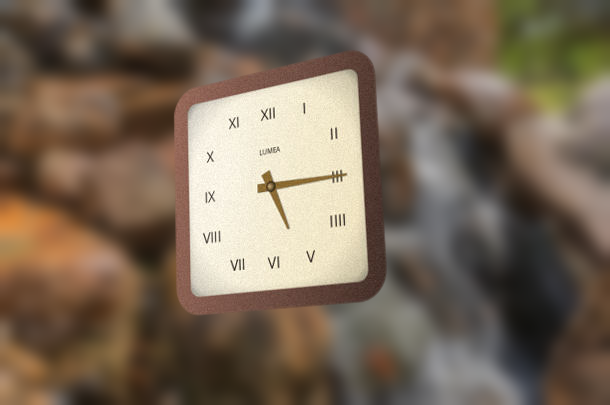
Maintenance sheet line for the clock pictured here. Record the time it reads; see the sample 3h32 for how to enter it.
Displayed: 5h15
